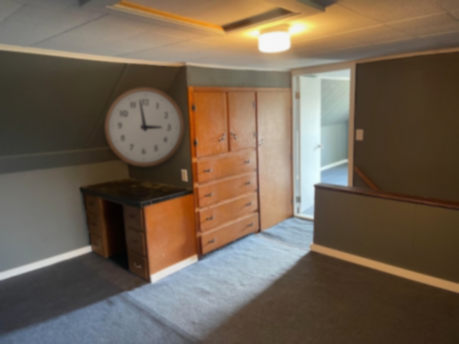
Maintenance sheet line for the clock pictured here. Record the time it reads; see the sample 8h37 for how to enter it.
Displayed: 2h58
